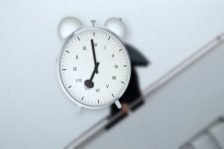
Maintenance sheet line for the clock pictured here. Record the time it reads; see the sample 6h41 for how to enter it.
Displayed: 6h59
